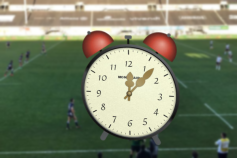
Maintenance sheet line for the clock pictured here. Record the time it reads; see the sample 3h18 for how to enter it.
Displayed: 12h07
